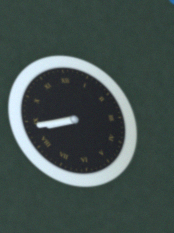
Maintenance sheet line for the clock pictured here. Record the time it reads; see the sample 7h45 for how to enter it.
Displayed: 8h44
